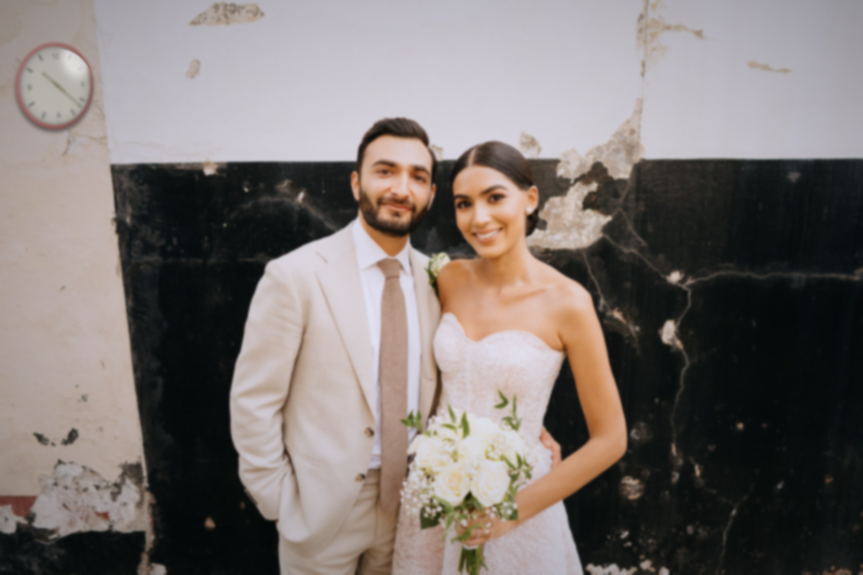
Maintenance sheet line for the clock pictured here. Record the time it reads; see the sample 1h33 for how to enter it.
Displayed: 10h22
